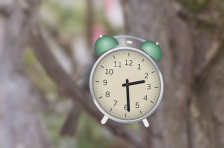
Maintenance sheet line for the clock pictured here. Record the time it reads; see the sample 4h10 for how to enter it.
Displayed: 2h29
